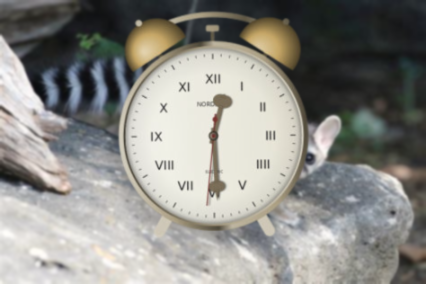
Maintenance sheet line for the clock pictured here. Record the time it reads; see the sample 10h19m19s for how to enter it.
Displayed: 12h29m31s
